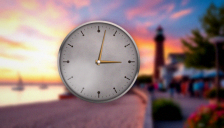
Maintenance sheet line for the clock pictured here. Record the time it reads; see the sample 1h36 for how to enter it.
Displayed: 3h02
